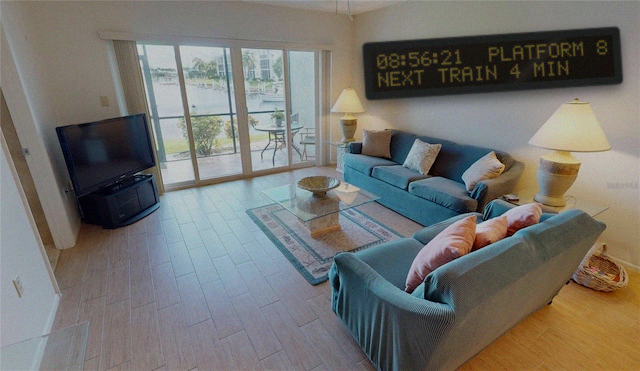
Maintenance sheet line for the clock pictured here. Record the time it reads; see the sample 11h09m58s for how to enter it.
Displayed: 8h56m21s
